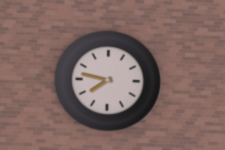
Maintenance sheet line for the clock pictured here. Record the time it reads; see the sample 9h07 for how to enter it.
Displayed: 7h47
